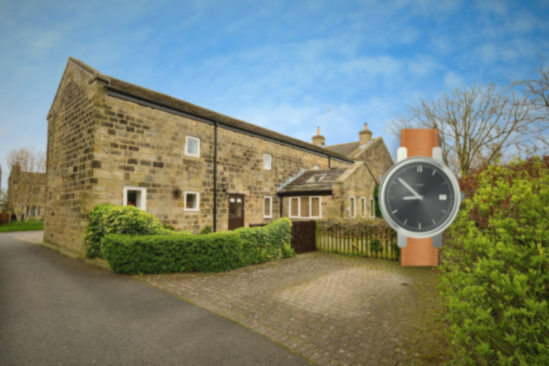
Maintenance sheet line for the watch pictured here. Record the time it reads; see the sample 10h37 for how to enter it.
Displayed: 8h52
